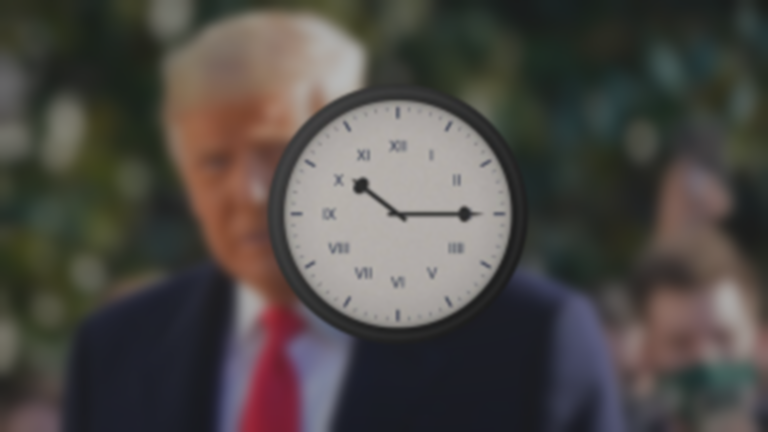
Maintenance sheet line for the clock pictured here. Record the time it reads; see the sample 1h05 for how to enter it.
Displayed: 10h15
